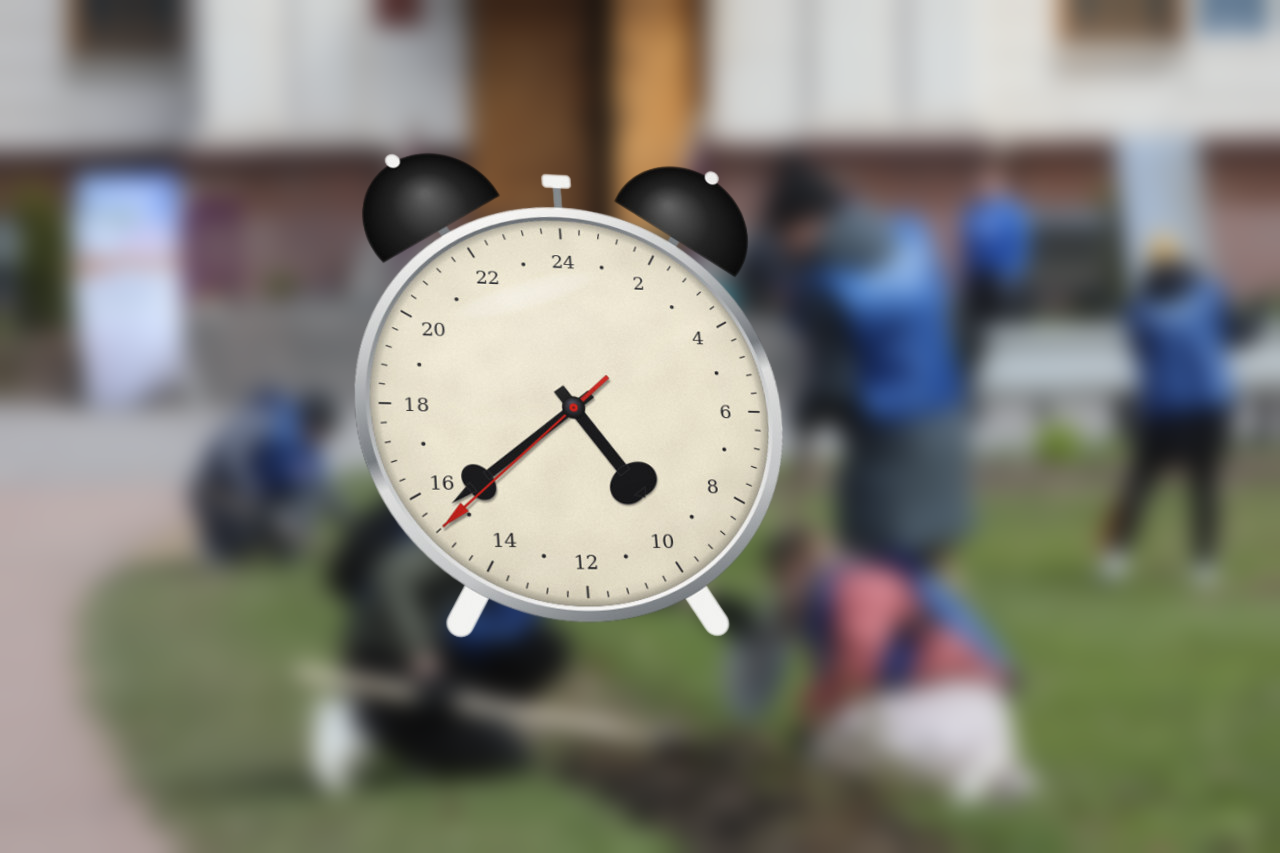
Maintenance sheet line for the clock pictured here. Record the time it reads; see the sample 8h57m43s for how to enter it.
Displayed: 9h38m38s
